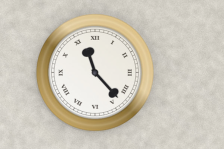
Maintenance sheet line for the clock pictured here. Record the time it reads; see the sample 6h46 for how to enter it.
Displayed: 11h23
